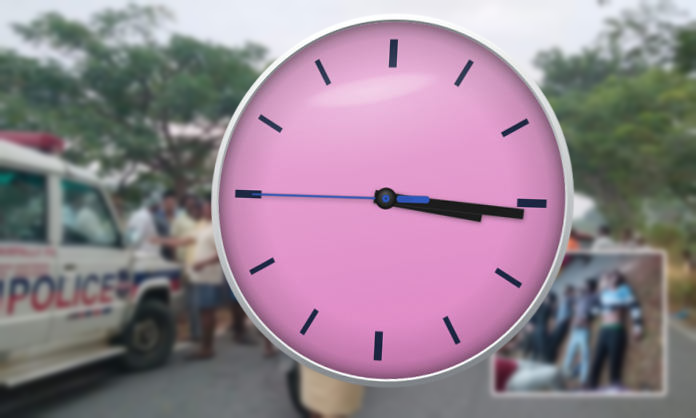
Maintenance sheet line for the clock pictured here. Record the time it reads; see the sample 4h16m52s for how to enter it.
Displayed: 3h15m45s
